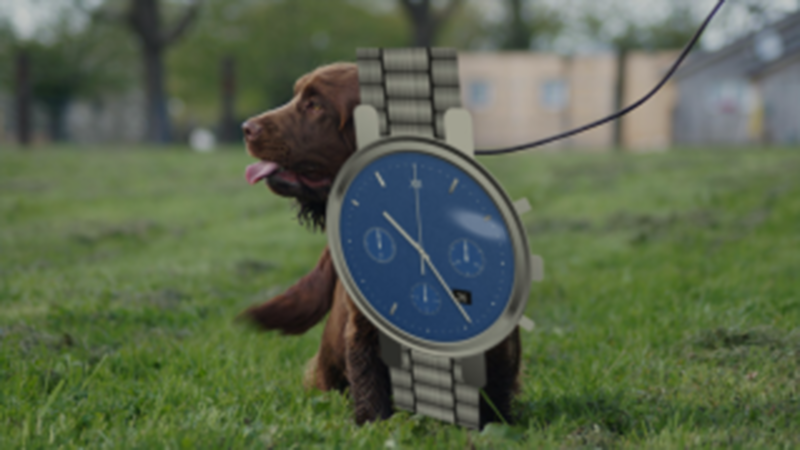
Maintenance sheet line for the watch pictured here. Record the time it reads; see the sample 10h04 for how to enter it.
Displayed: 10h24
